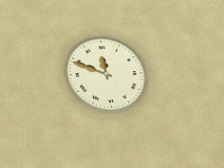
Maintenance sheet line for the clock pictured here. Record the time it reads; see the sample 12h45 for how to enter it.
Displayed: 11h49
